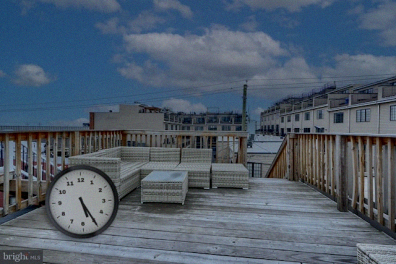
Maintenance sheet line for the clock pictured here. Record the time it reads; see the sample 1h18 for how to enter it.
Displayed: 5h25
